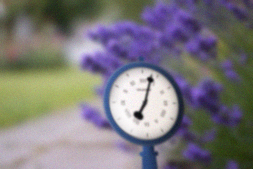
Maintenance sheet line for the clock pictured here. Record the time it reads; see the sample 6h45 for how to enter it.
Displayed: 7h03
